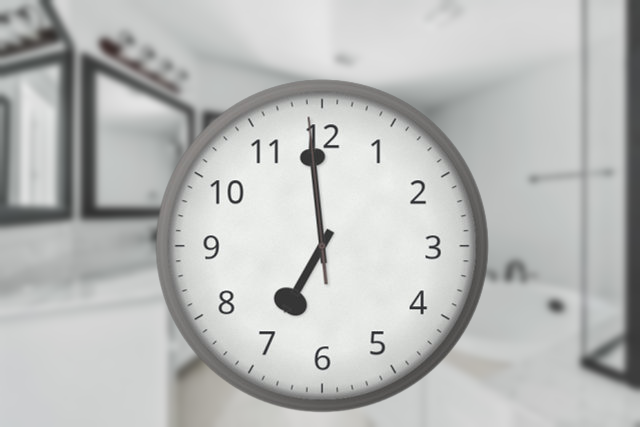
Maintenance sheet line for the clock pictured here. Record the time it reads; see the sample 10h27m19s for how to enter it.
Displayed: 6h58m59s
